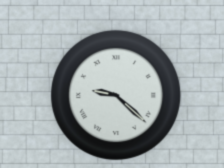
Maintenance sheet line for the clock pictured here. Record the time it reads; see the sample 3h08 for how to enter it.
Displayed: 9h22
